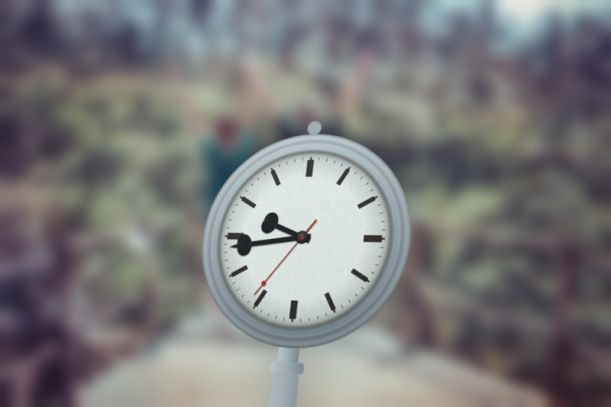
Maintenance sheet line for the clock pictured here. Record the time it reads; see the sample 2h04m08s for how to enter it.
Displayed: 9h43m36s
